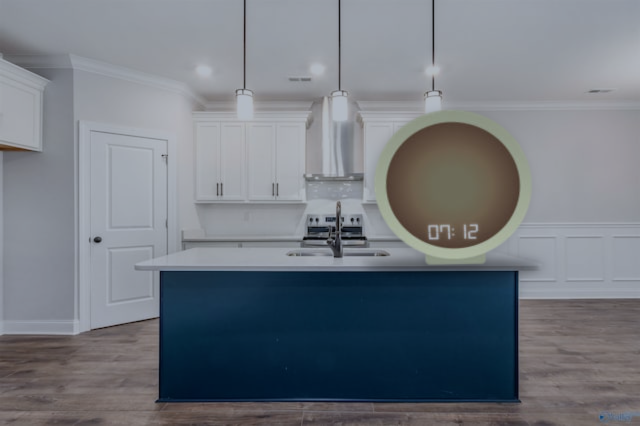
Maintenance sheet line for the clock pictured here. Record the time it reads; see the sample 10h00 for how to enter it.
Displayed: 7h12
